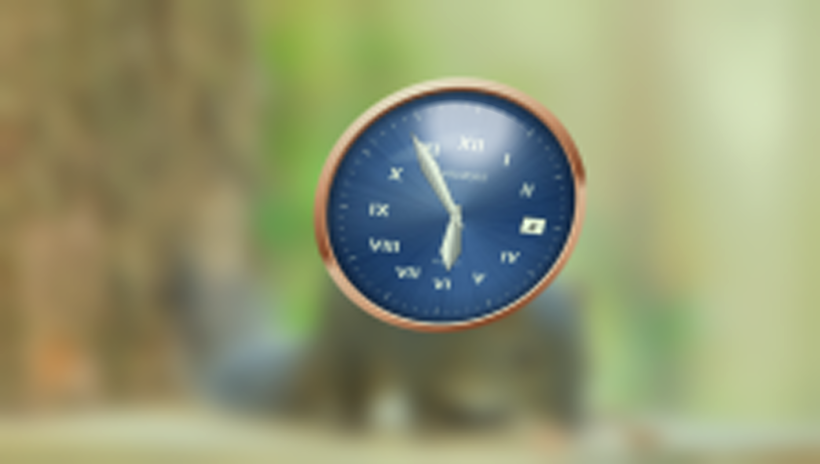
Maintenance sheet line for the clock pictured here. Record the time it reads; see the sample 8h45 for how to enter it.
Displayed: 5h54
